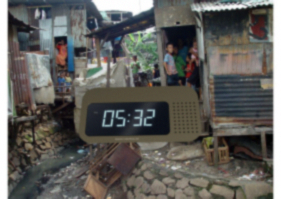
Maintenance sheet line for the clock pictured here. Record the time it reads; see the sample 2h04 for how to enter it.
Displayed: 5h32
